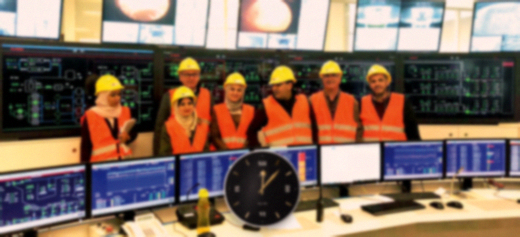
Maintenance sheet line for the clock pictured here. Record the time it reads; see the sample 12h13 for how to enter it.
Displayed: 12h07
